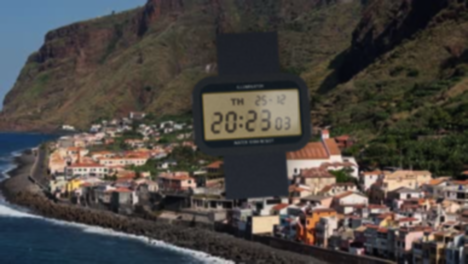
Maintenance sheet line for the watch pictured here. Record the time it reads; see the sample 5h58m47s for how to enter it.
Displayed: 20h23m03s
